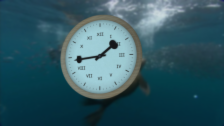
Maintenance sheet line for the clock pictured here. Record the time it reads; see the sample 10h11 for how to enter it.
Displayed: 1h44
